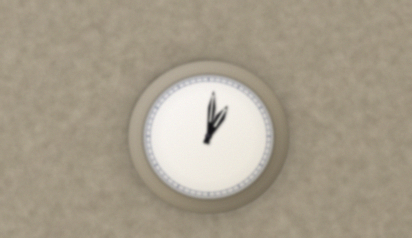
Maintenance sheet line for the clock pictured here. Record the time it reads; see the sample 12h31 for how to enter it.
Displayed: 1h01
